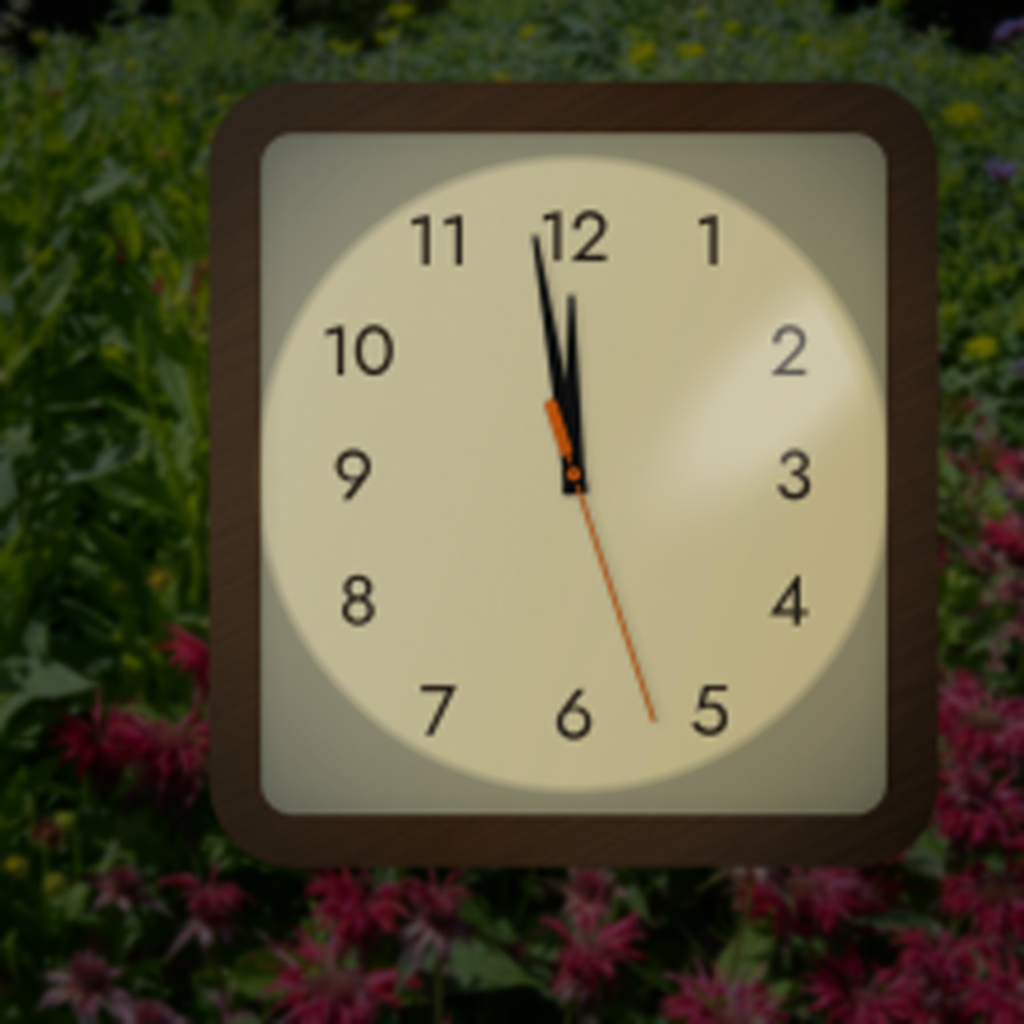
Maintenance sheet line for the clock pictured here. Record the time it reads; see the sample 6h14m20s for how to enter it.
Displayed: 11h58m27s
